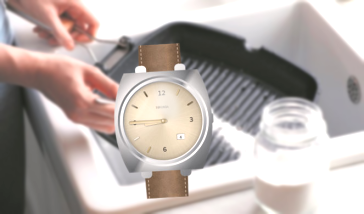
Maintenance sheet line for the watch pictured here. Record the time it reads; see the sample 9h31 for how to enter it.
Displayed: 8h45
